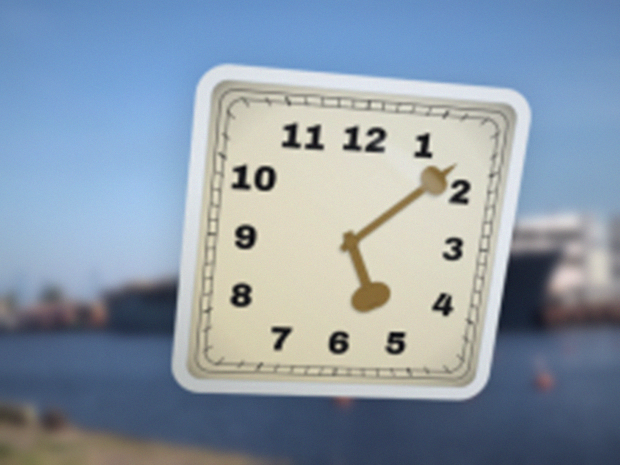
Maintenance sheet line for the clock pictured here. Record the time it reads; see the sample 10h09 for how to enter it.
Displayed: 5h08
